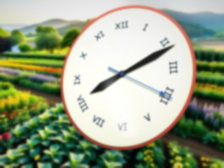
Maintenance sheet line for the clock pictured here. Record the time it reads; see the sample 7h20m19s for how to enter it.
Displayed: 8h11m20s
